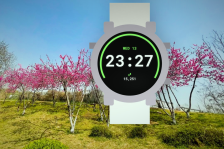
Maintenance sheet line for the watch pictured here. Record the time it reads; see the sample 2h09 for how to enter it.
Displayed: 23h27
